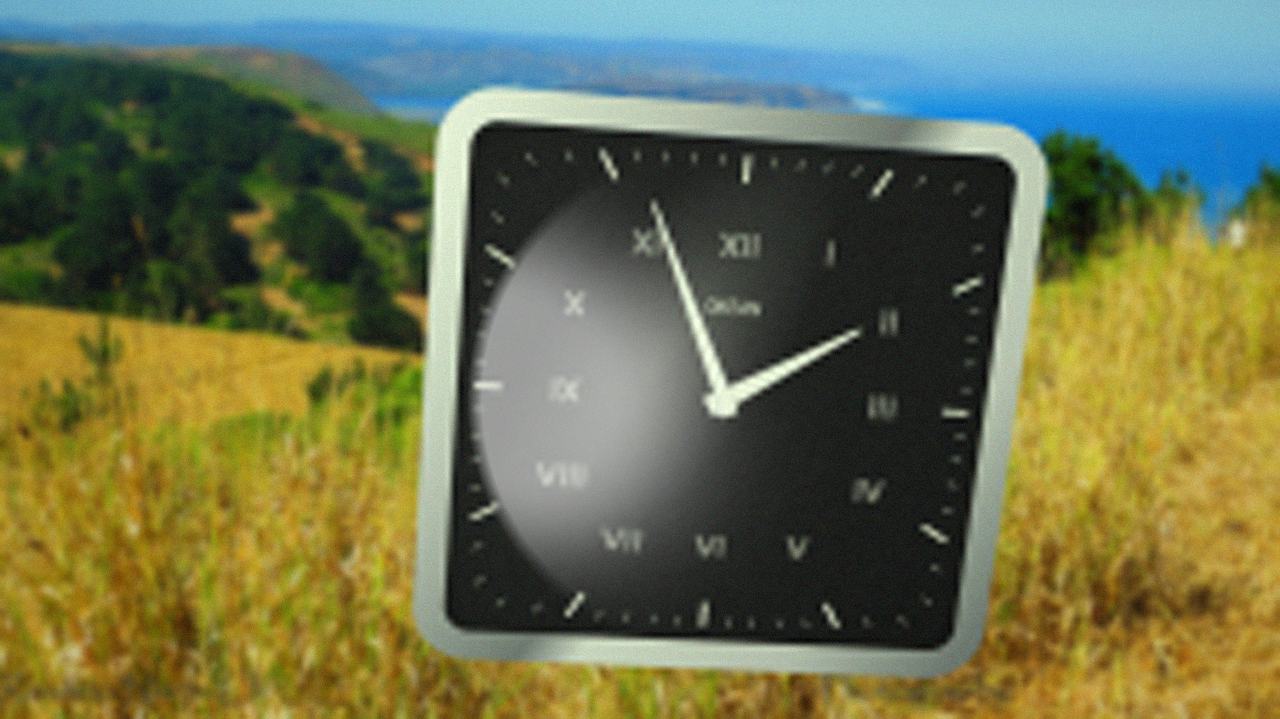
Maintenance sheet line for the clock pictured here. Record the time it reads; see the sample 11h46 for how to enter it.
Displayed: 1h56
